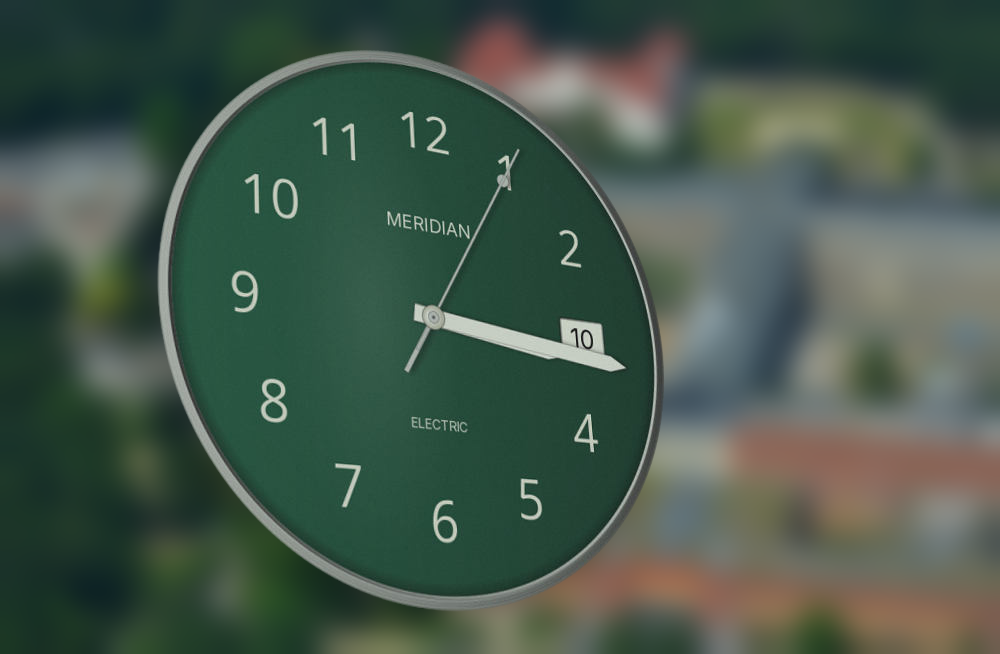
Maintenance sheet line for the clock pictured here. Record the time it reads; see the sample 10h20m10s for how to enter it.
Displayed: 3h16m05s
